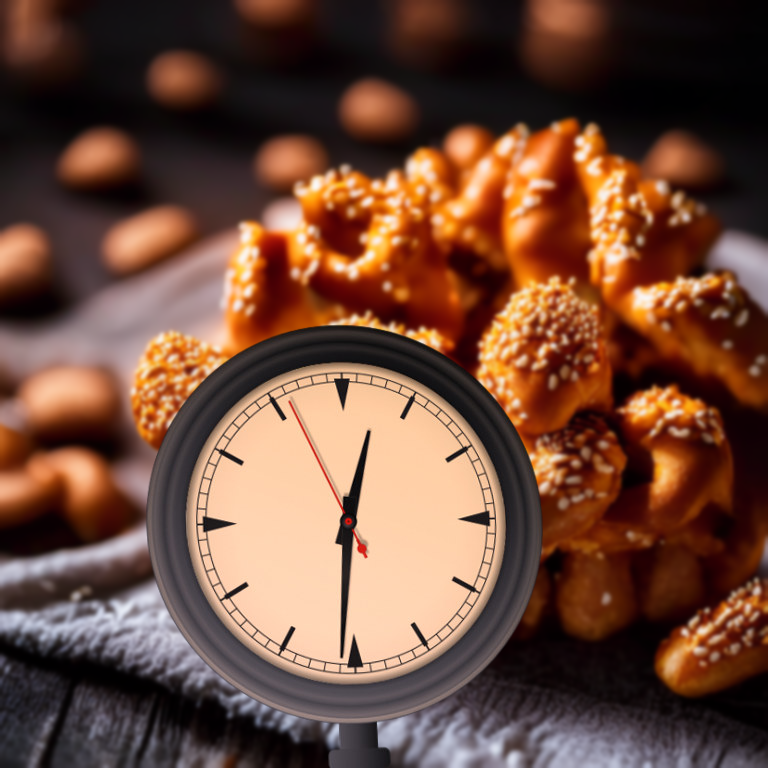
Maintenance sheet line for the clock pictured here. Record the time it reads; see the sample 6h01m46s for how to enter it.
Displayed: 12h30m56s
